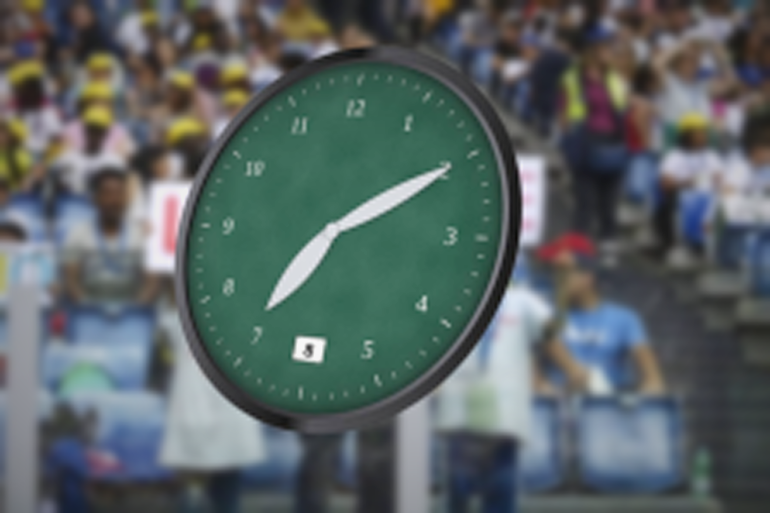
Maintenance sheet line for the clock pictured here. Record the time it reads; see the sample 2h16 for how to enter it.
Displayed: 7h10
